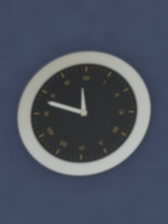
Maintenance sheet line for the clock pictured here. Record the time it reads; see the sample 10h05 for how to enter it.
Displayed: 11h48
